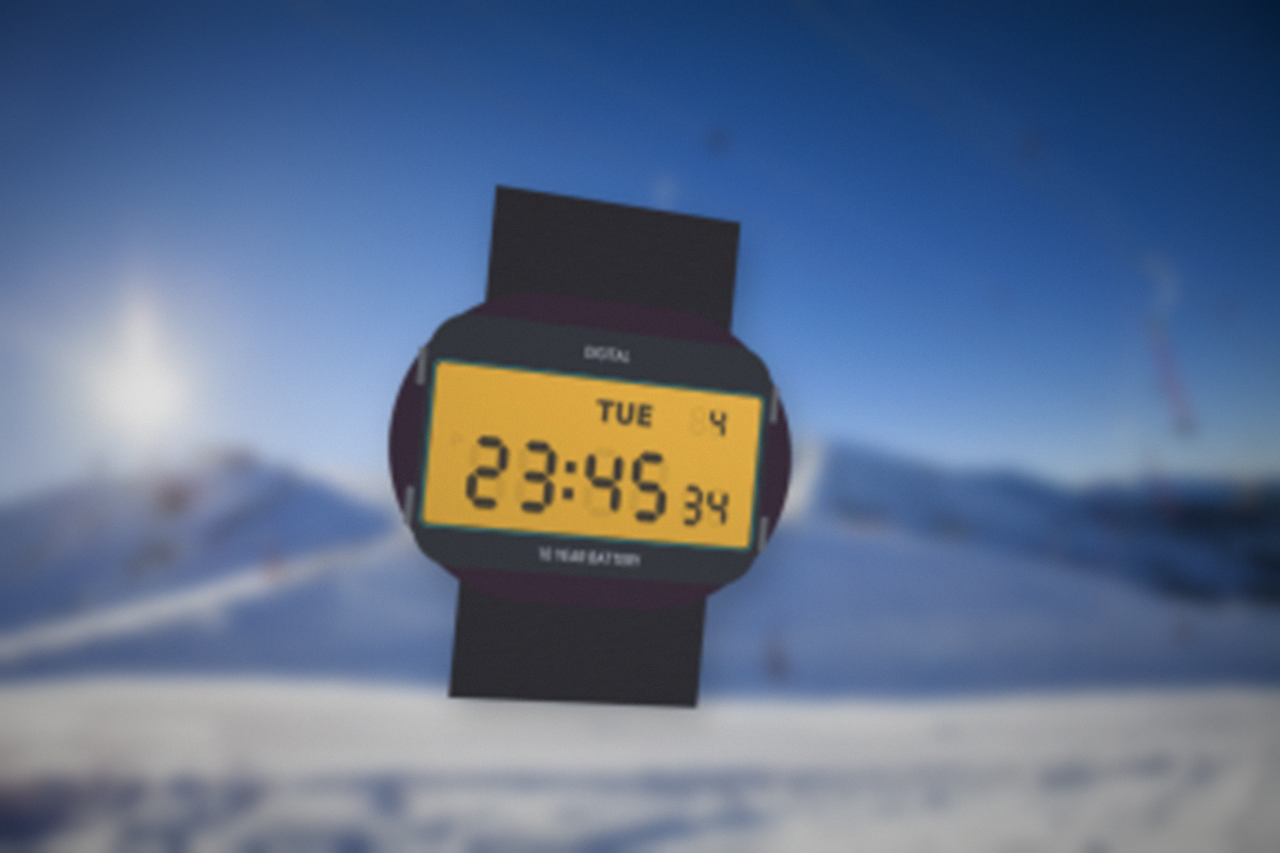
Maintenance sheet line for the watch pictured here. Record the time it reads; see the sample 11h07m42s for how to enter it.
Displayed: 23h45m34s
